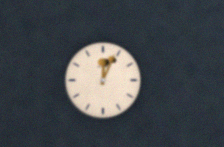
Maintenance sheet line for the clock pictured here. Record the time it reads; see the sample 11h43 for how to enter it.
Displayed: 12h04
